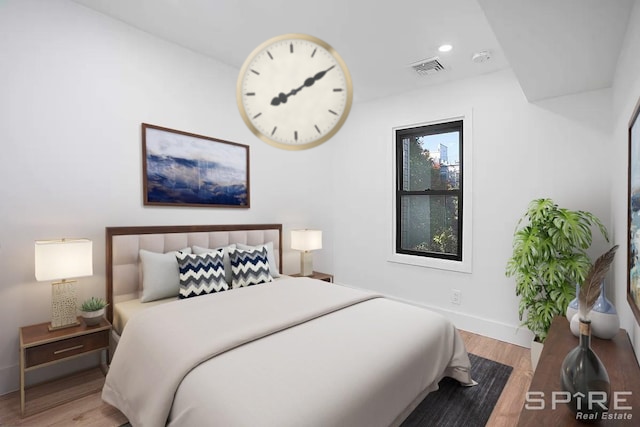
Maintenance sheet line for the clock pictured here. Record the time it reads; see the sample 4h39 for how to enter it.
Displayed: 8h10
